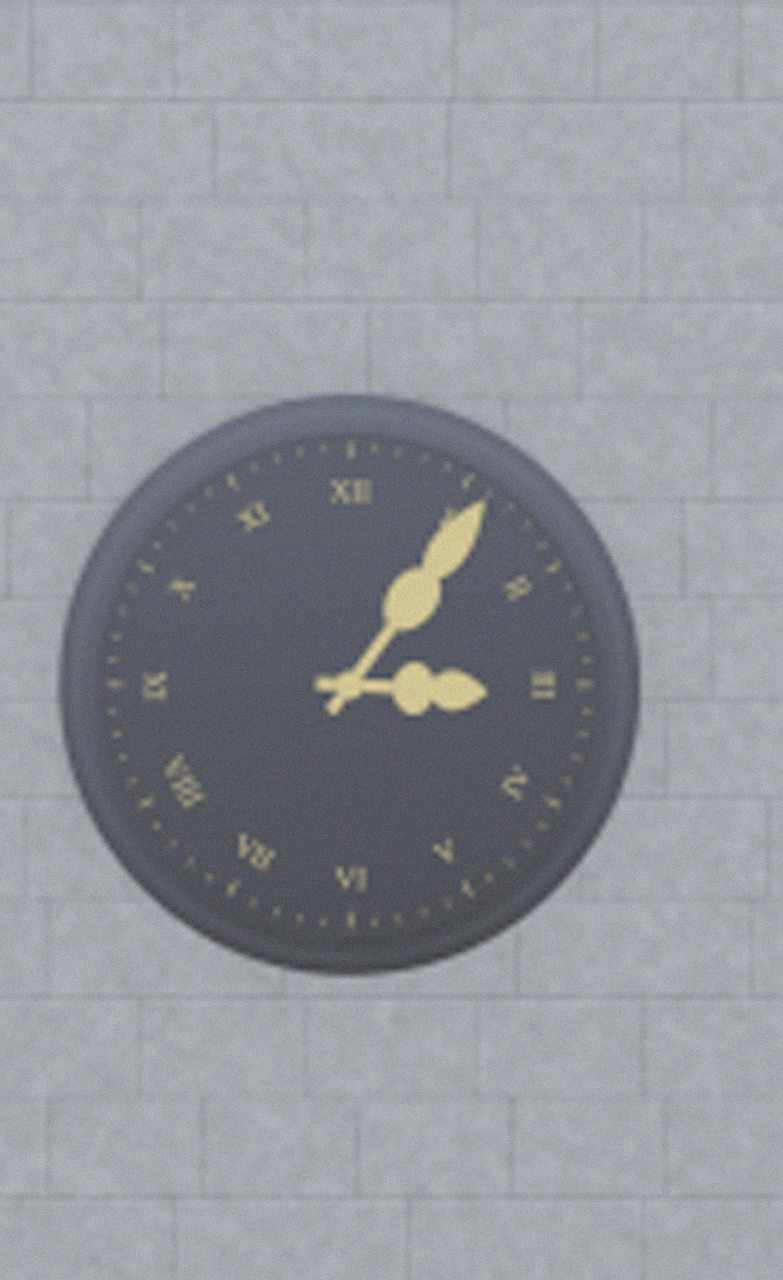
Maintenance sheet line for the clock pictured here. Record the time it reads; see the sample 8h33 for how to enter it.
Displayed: 3h06
